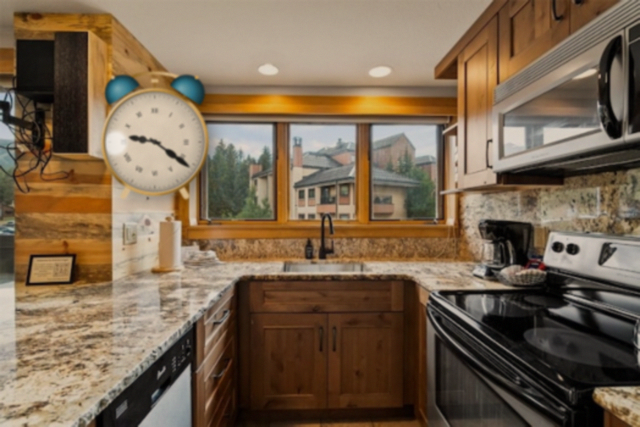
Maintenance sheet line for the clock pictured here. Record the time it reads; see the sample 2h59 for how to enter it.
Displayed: 9h21
